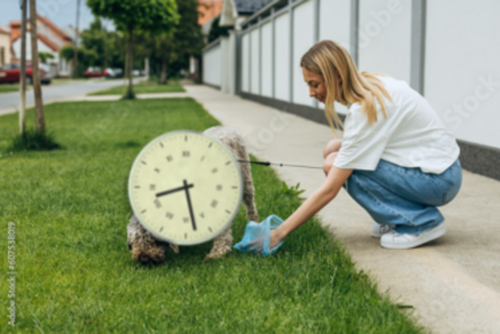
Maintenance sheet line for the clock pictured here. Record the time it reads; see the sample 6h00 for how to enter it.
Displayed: 8h28
